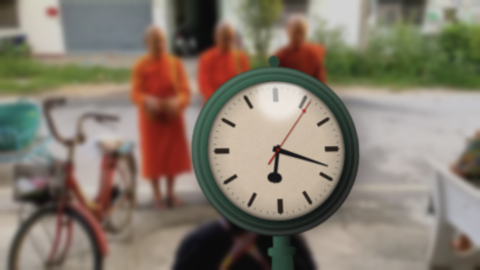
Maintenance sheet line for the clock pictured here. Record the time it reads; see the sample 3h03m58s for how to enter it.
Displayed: 6h18m06s
